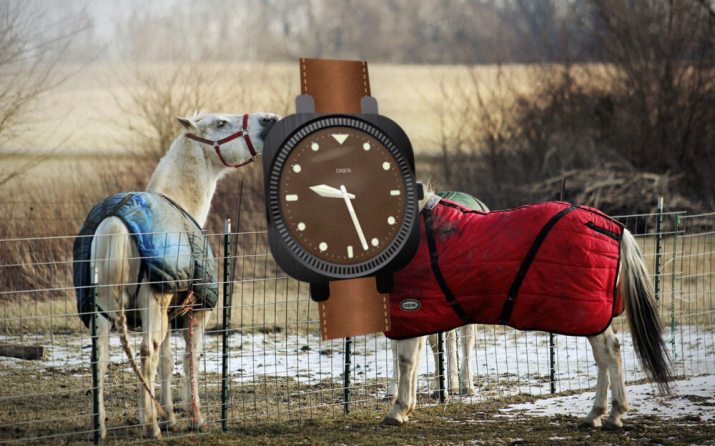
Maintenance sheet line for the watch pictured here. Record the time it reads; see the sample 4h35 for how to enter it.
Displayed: 9h27
